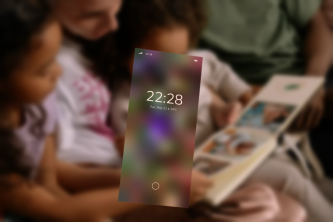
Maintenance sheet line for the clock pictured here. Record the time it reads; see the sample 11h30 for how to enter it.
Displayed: 22h28
